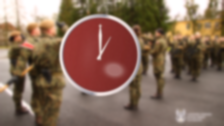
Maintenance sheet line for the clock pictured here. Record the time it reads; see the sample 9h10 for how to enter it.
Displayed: 1h00
